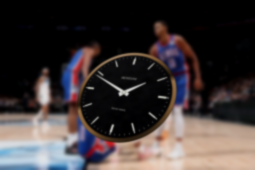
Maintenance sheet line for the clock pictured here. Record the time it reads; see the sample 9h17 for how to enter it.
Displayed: 1h49
